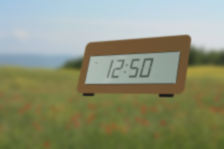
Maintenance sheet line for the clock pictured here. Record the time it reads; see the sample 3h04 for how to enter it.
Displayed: 12h50
